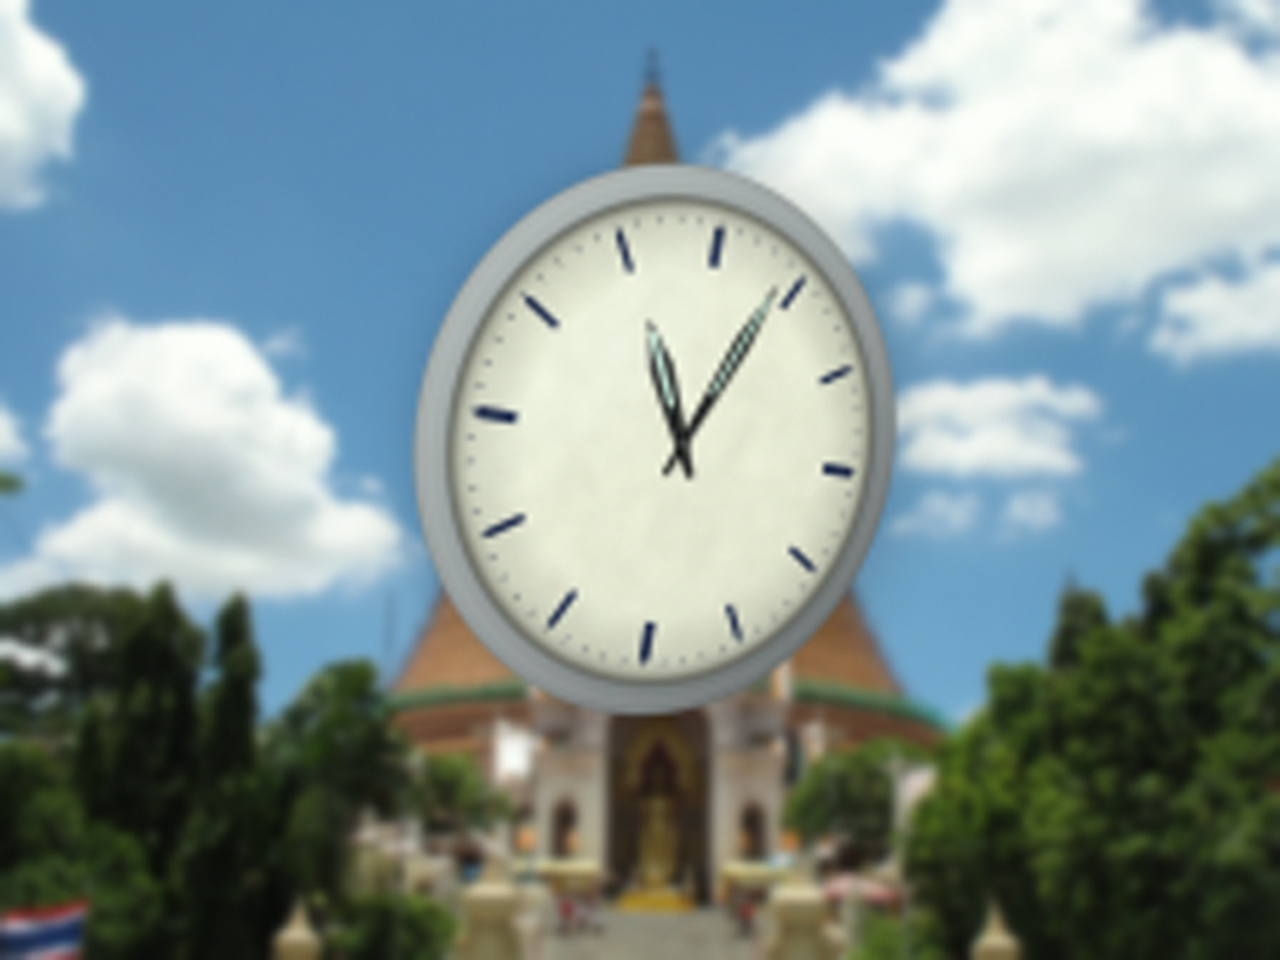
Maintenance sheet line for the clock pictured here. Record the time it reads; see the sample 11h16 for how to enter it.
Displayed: 11h04
